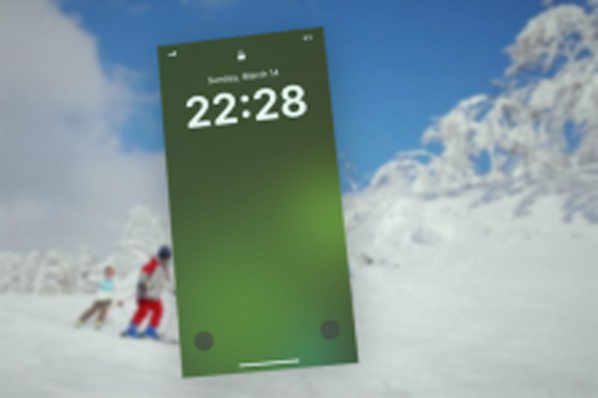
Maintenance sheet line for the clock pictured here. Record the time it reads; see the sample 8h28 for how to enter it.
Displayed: 22h28
